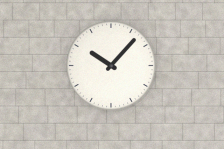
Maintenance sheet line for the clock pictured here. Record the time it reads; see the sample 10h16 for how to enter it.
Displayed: 10h07
